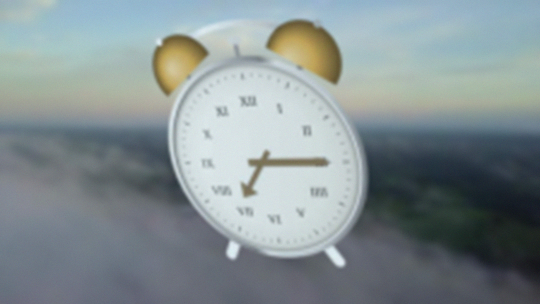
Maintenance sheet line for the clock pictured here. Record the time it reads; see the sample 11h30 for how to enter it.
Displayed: 7h15
